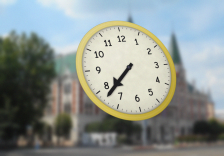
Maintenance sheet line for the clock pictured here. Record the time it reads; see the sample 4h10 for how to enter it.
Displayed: 7h38
